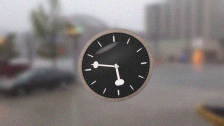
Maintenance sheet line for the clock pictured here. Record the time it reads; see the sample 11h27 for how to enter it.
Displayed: 5h47
